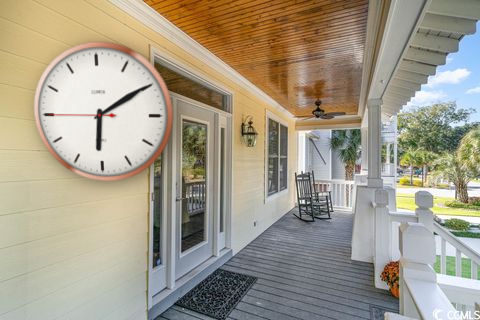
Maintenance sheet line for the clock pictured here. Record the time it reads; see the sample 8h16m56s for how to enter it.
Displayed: 6h09m45s
